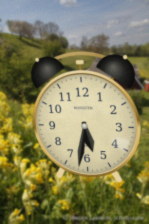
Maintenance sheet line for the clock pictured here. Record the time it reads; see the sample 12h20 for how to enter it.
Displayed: 5h32
